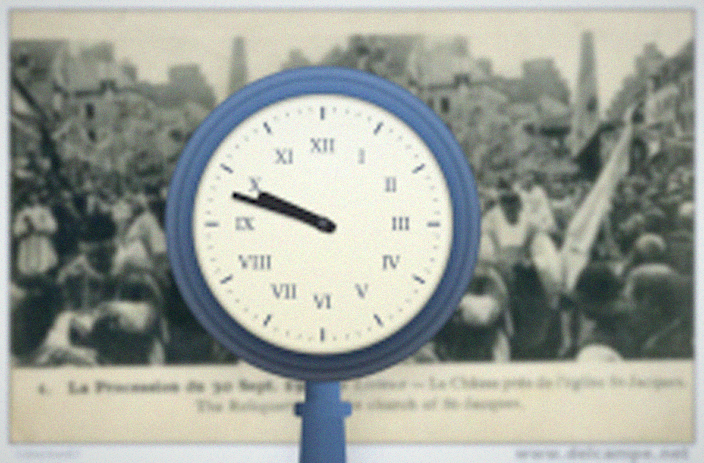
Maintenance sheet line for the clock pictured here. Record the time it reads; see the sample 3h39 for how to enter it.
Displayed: 9h48
